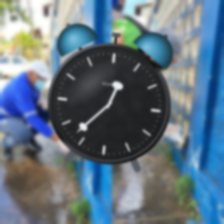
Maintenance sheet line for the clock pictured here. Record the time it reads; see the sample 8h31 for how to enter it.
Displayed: 12h37
